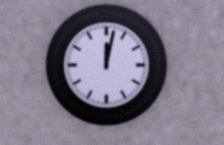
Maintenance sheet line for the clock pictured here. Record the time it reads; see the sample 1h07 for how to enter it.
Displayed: 12h02
